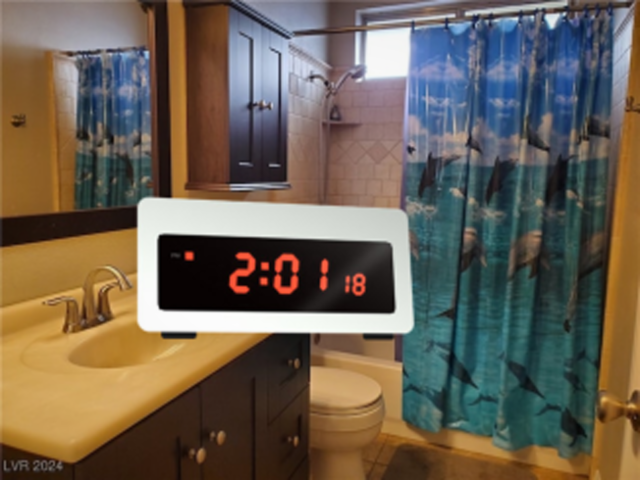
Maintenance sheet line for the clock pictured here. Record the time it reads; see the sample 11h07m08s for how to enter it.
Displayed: 2h01m18s
